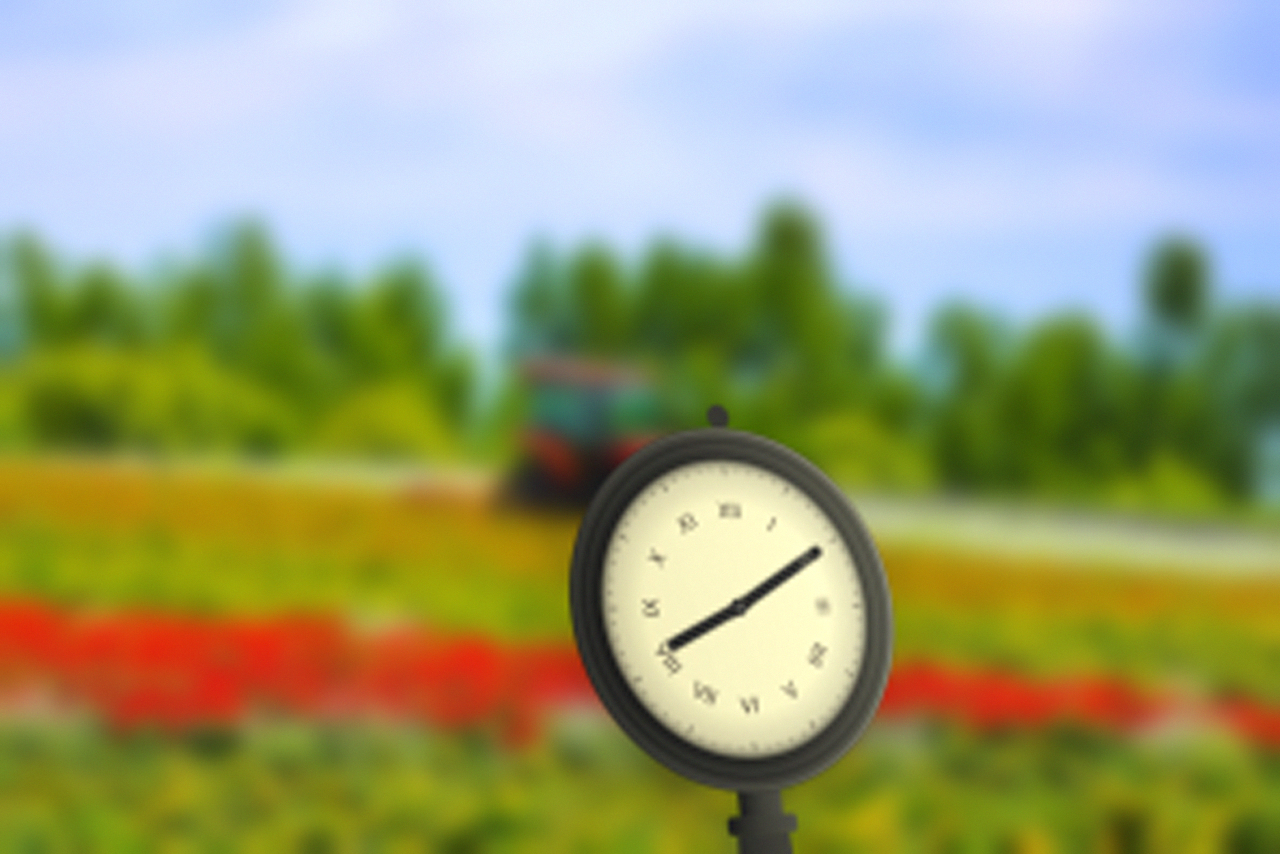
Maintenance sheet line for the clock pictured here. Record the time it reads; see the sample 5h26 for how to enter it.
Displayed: 8h10
